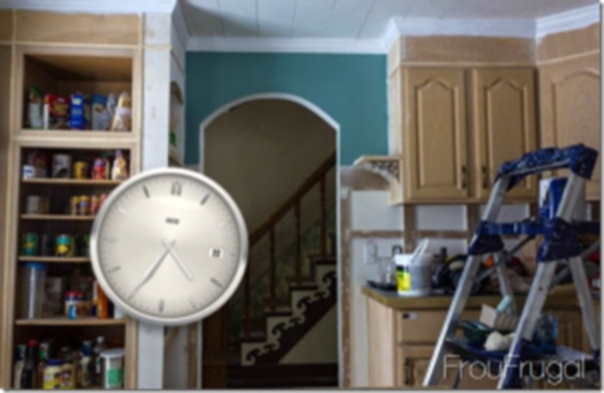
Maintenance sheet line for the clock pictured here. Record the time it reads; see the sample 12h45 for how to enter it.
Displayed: 4h35
